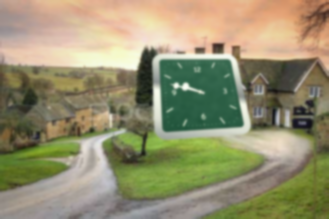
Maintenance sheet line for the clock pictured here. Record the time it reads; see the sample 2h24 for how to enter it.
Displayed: 9h48
